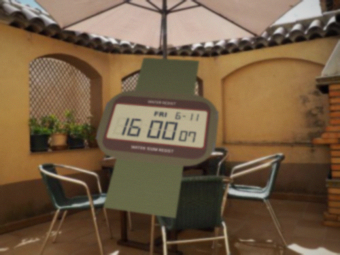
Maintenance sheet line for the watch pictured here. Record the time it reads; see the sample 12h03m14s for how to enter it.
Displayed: 16h00m07s
